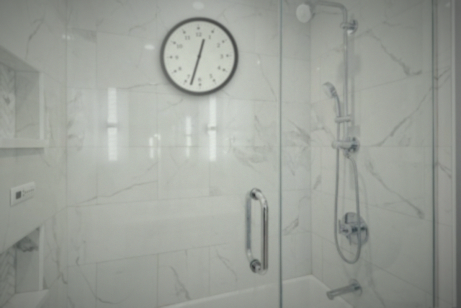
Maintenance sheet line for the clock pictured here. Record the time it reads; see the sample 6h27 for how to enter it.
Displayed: 12h33
